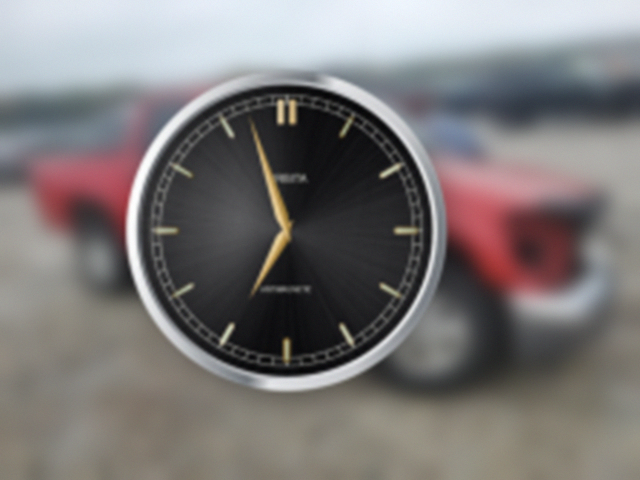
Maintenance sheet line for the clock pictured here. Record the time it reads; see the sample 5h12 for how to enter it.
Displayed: 6h57
